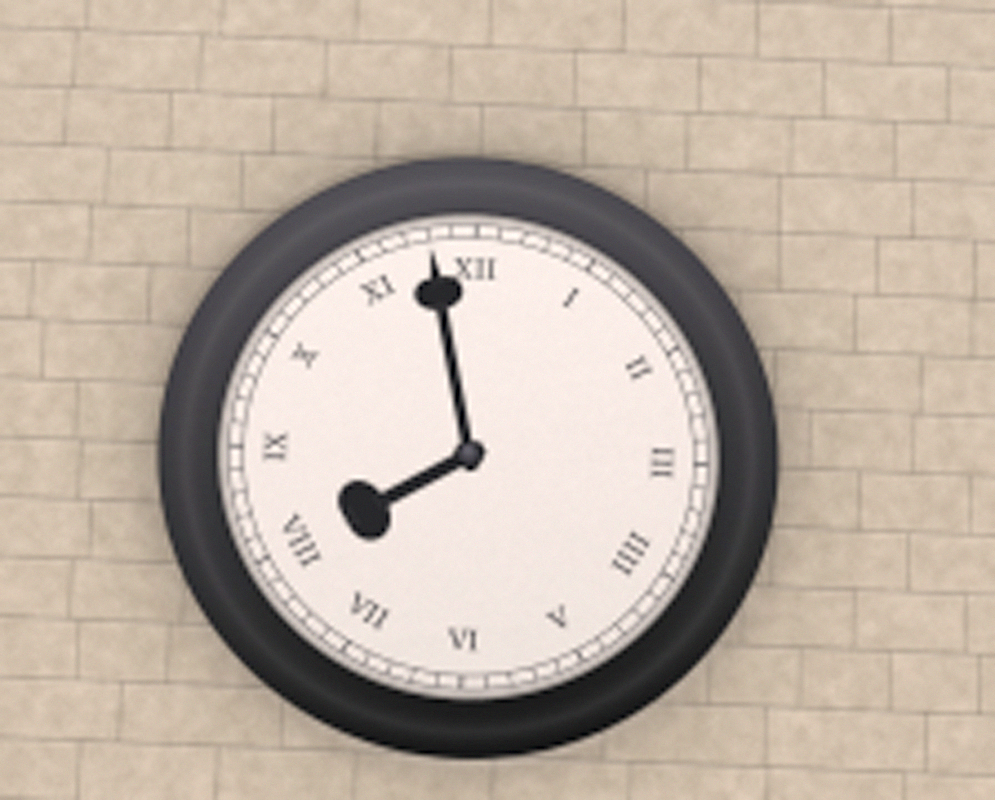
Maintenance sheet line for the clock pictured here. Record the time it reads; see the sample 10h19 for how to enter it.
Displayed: 7h58
